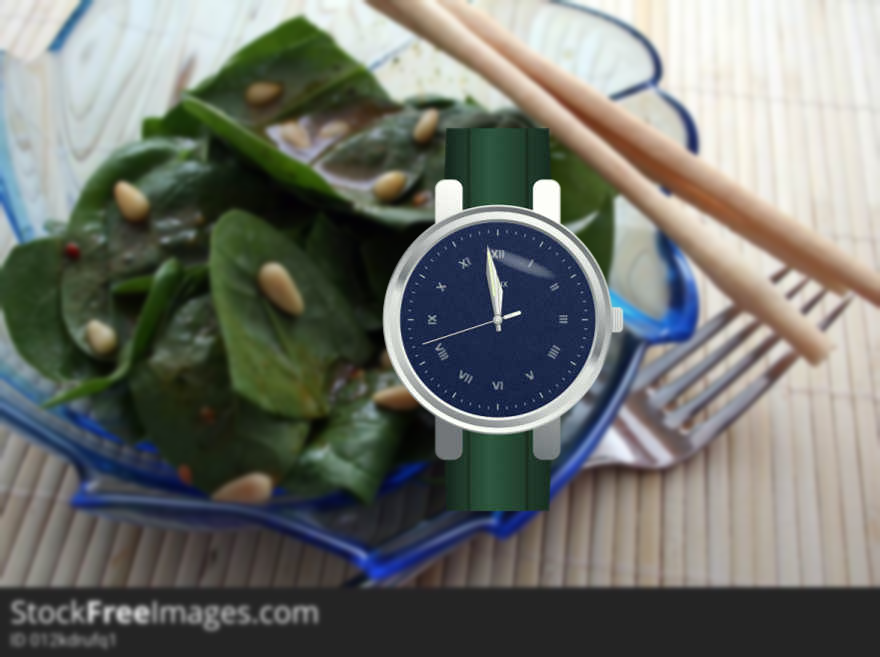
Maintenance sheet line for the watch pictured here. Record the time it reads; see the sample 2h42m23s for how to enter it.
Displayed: 11h58m42s
